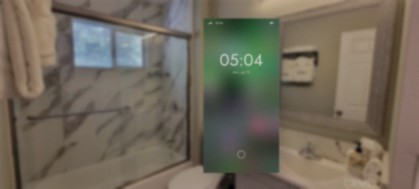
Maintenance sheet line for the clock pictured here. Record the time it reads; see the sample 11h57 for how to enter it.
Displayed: 5h04
